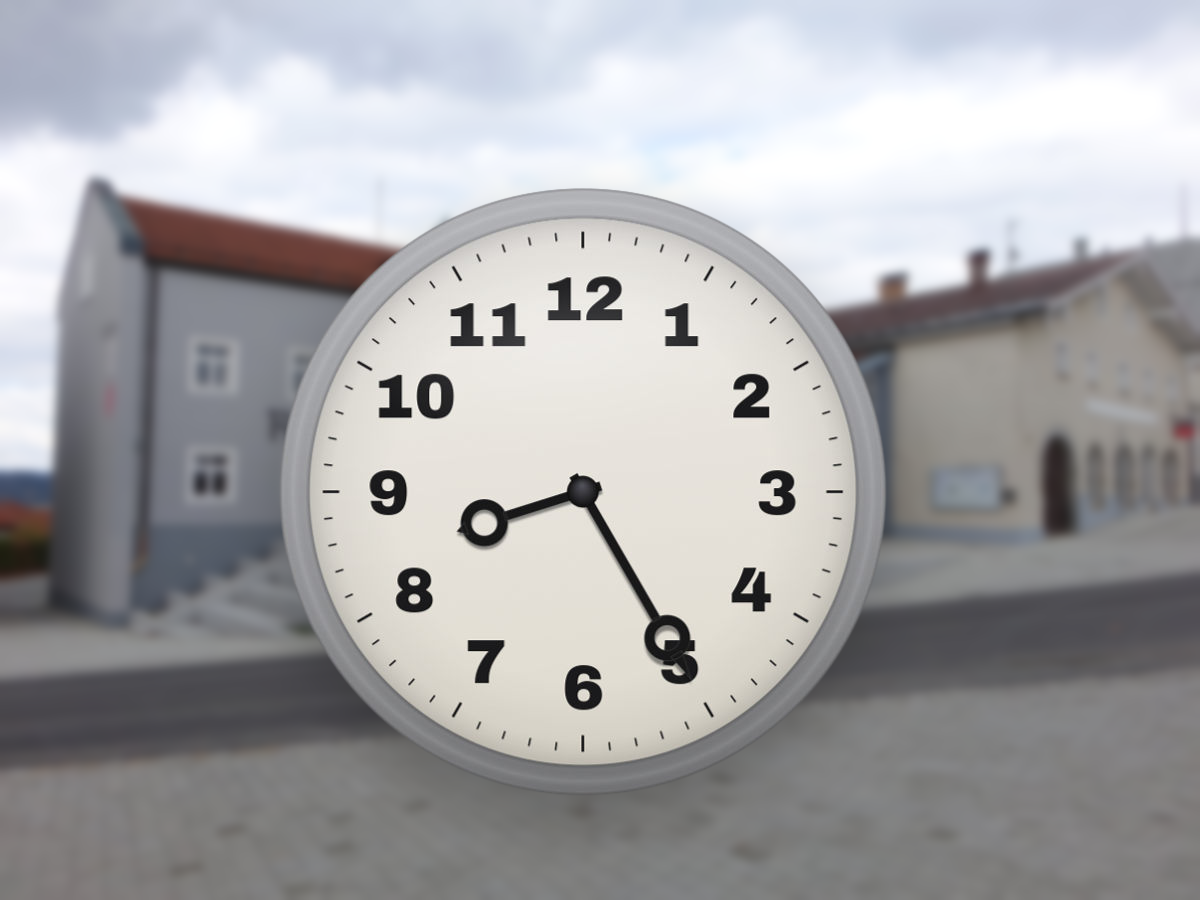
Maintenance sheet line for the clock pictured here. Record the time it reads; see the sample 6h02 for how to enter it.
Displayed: 8h25
